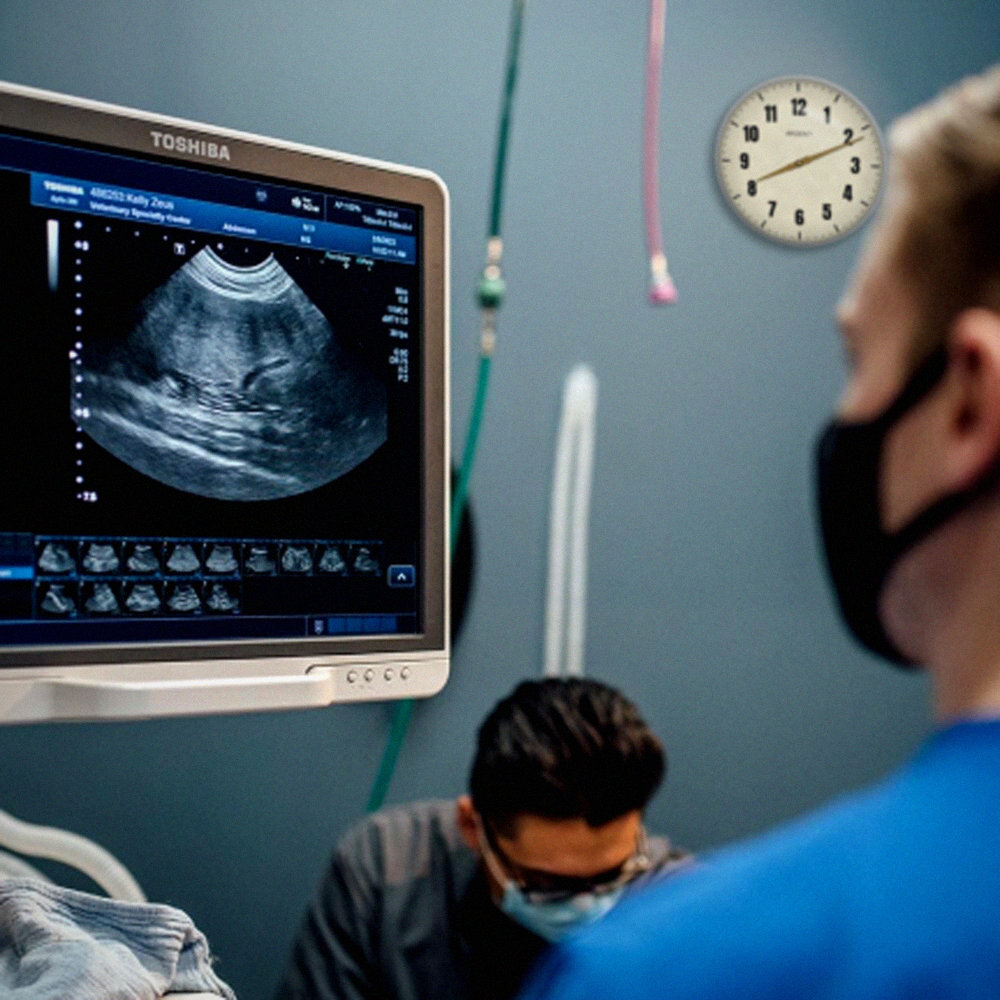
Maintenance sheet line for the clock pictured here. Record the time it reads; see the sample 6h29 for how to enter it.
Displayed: 8h11
